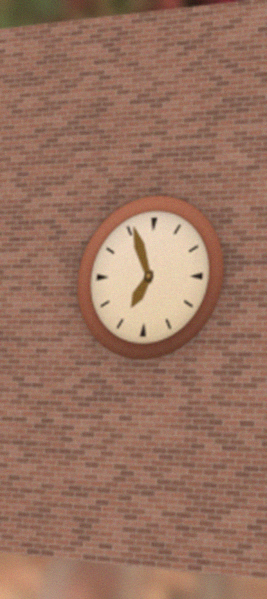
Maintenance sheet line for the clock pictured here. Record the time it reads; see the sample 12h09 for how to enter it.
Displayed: 6h56
